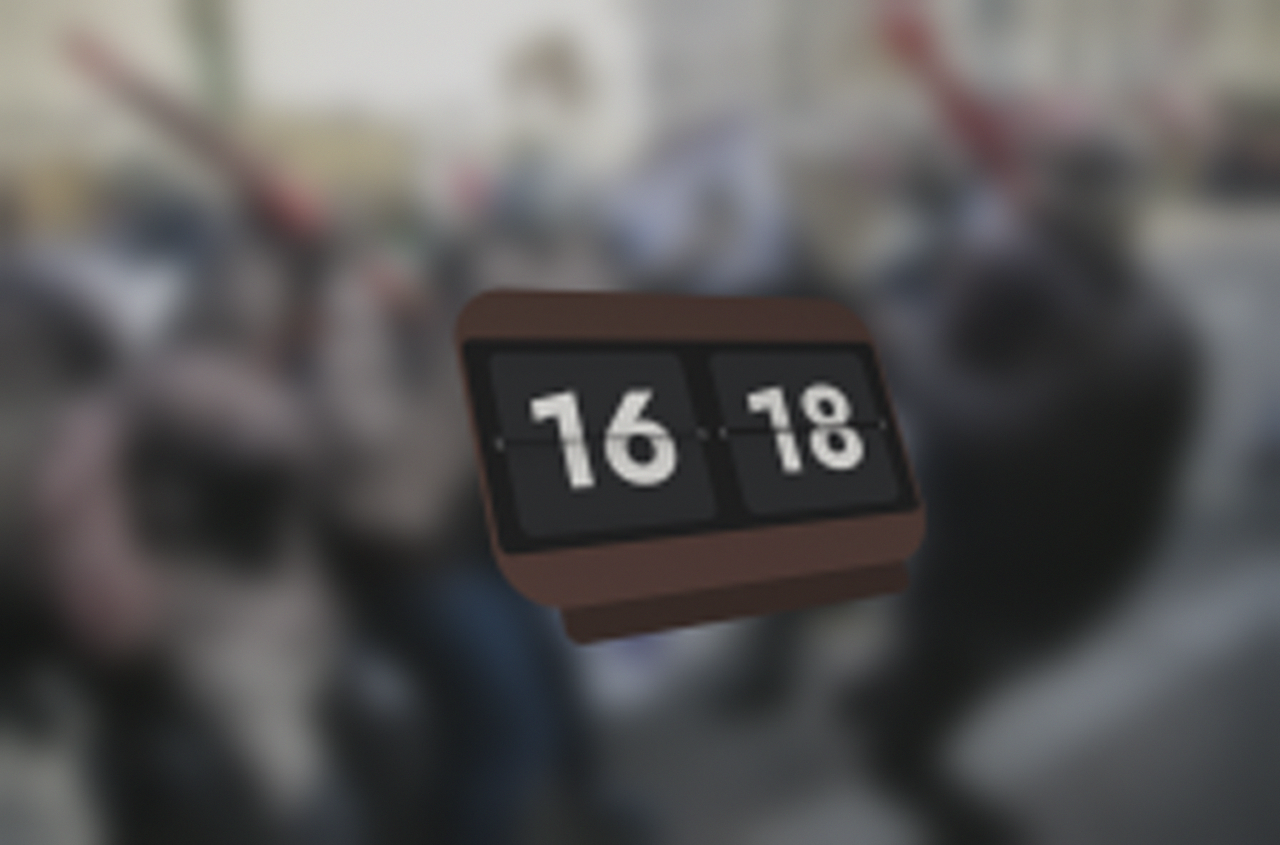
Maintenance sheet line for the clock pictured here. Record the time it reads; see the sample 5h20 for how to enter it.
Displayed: 16h18
